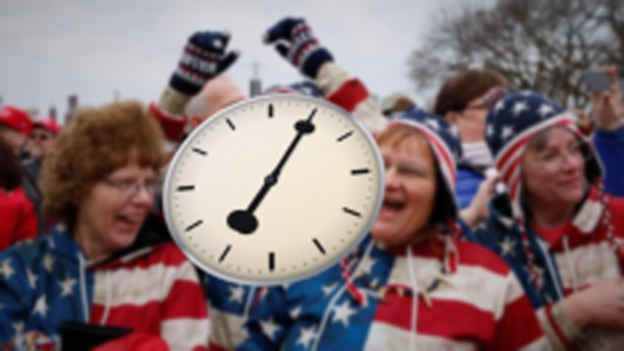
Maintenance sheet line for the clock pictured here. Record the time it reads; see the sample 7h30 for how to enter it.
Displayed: 7h05
